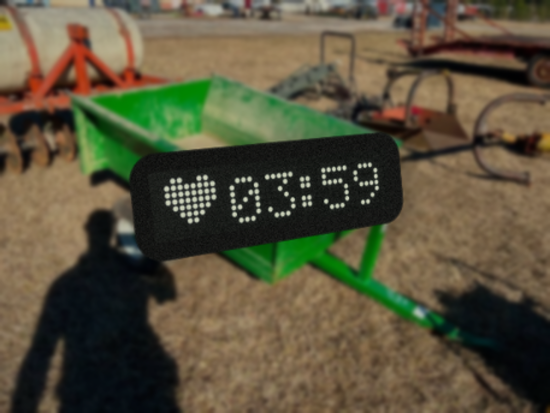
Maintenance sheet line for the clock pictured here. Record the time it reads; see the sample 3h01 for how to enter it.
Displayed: 3h59
